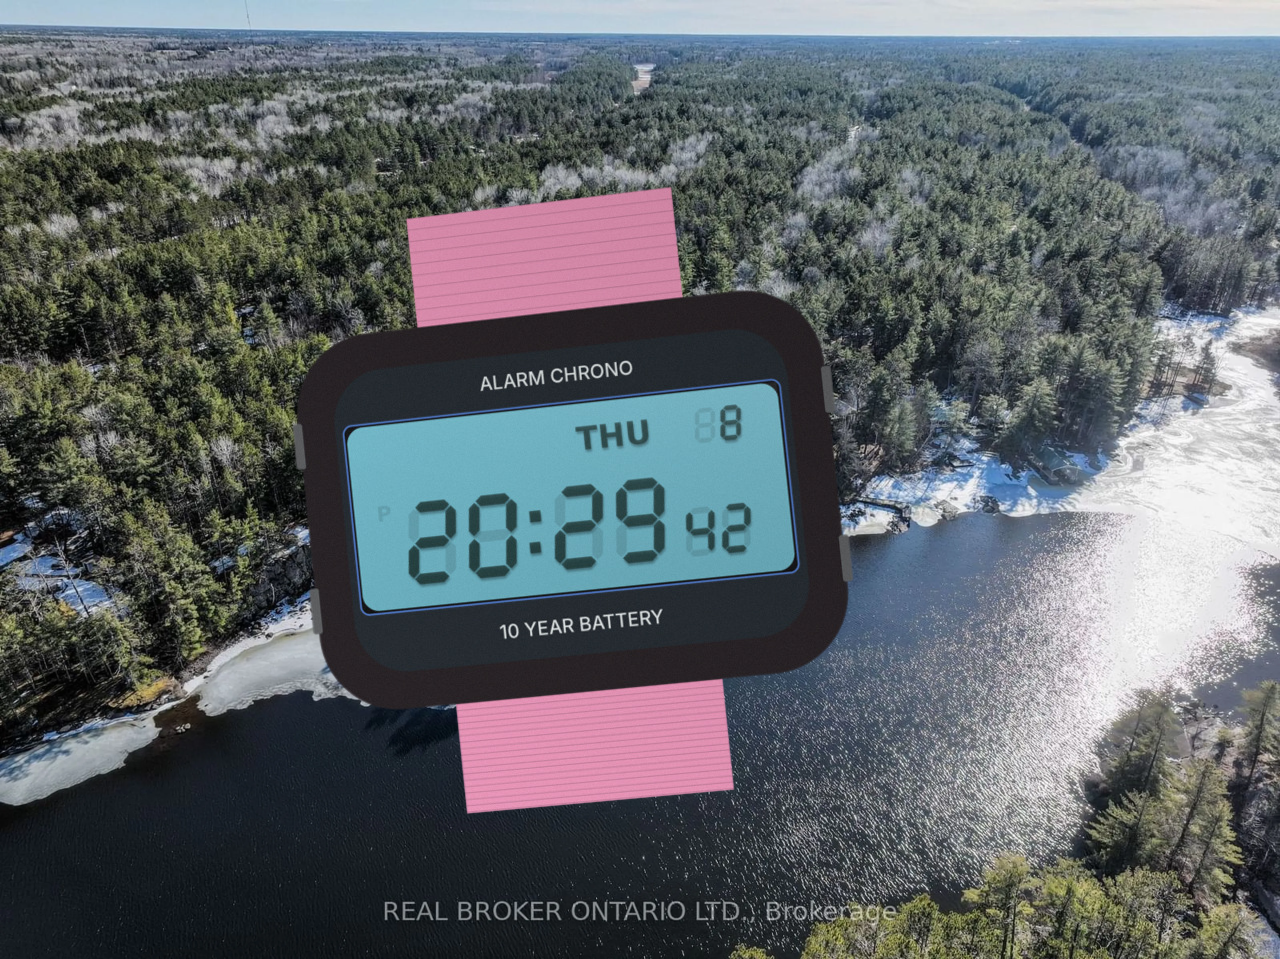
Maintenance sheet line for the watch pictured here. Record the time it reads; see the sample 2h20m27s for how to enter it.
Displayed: 20h29m42s
